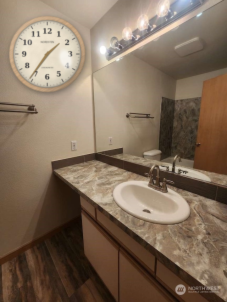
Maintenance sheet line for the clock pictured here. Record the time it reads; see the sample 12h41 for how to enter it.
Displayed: 1h36
